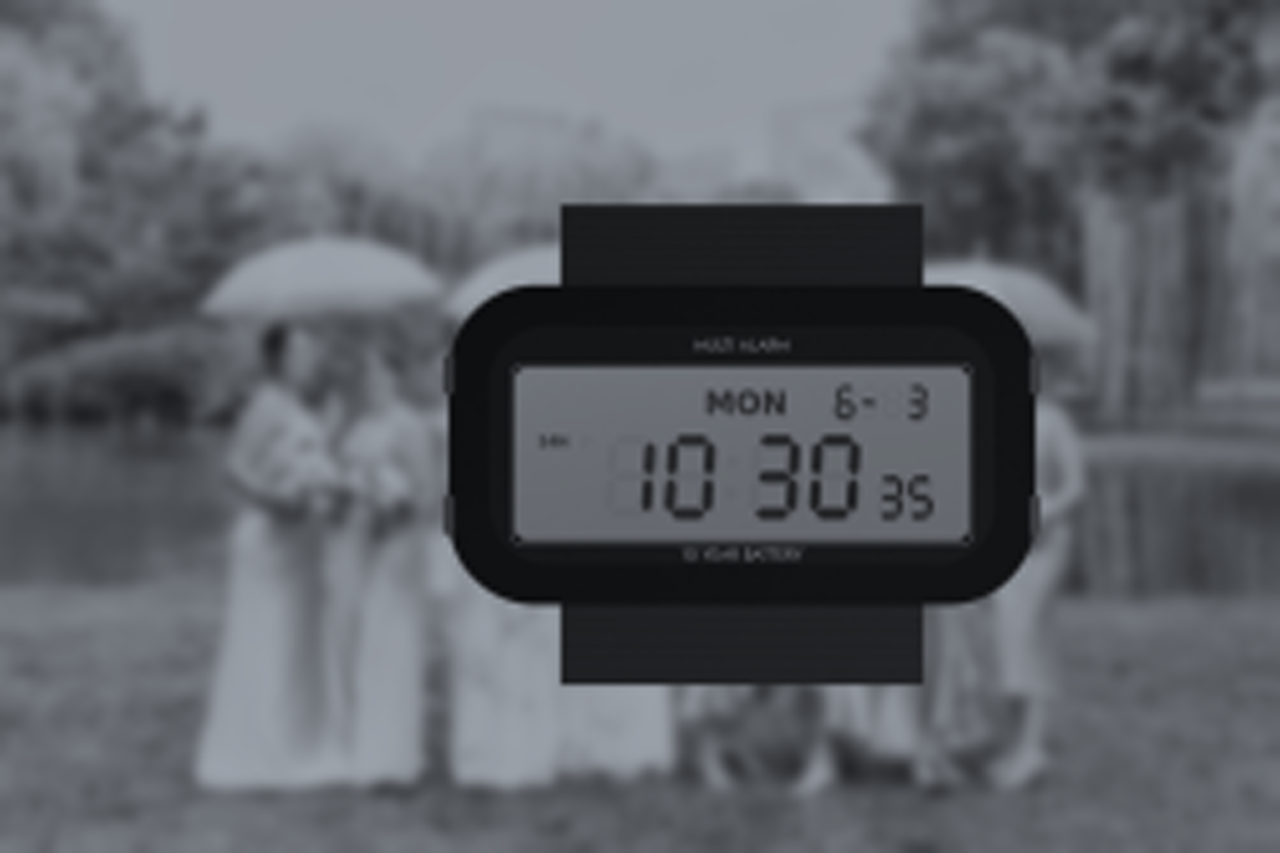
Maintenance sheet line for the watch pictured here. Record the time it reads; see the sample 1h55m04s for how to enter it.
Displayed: 10h30m35s
